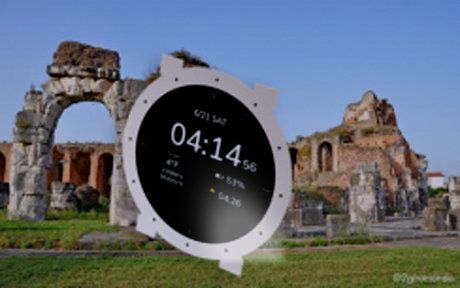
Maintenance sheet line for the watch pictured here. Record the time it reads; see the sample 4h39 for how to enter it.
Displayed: 4h14
